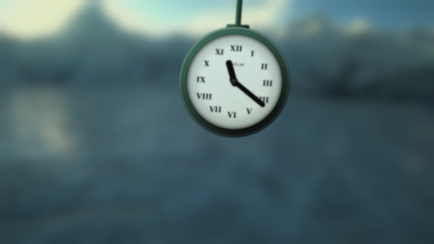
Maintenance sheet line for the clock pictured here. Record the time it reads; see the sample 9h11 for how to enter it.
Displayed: 11h21
